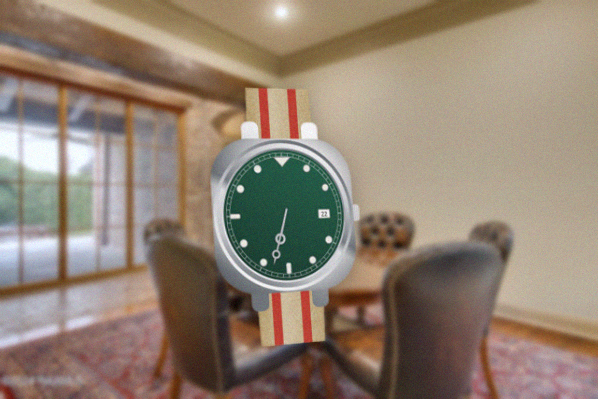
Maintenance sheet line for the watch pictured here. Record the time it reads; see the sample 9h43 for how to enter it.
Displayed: 6h33
